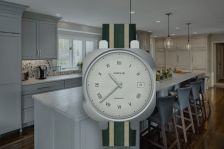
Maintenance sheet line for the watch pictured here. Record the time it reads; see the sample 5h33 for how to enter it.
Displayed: 10h38
